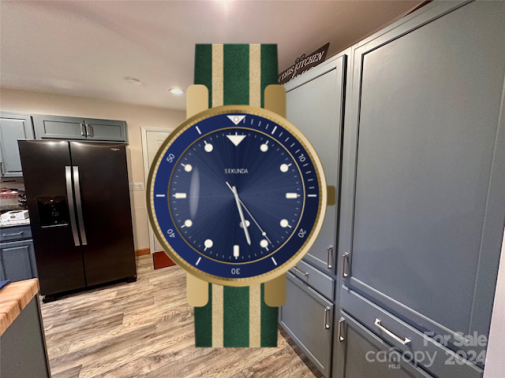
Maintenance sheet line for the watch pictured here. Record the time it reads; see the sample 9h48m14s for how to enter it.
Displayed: 5h27m24s
